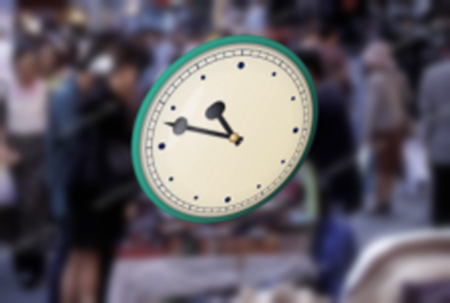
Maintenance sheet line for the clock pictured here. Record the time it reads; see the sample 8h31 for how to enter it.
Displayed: 10h48
